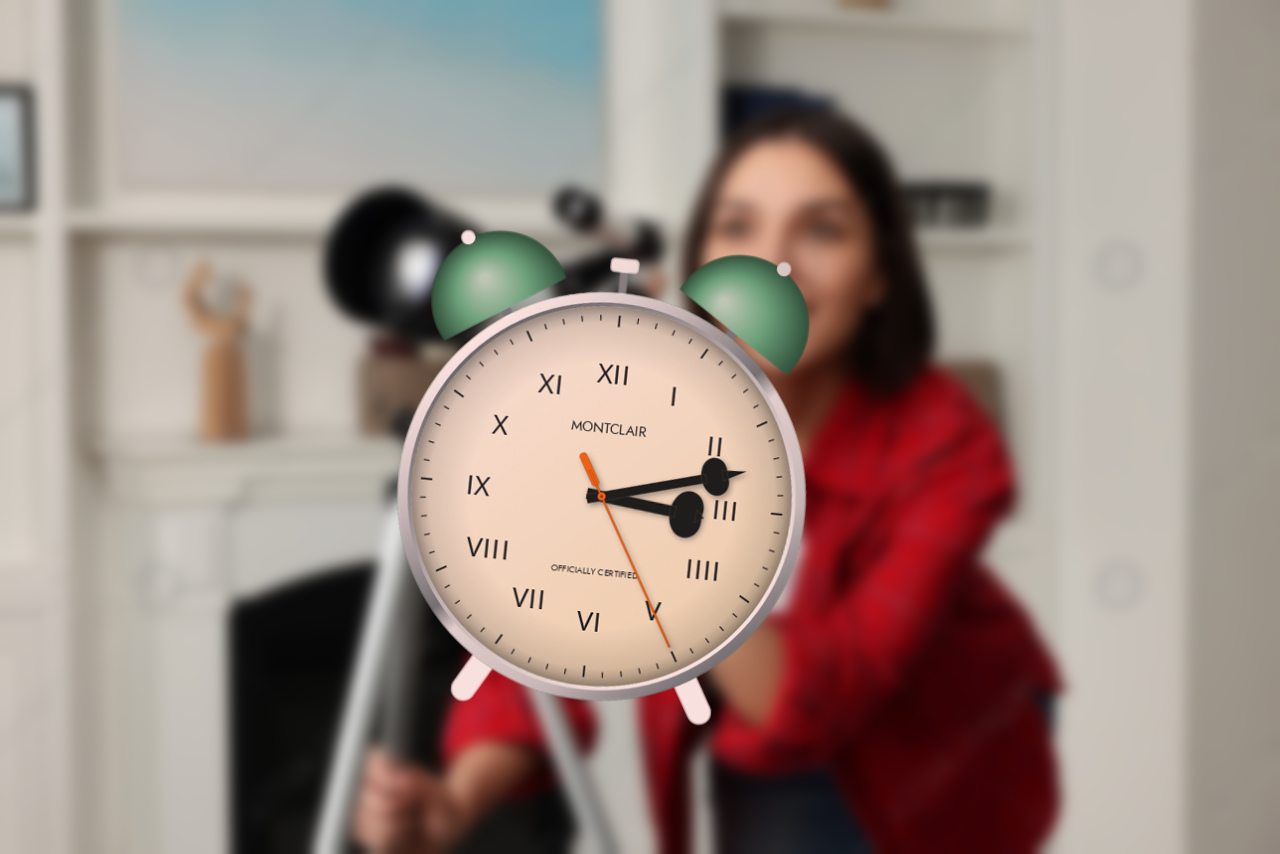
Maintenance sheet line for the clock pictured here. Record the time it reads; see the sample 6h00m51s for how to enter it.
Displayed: 3h12m25s
